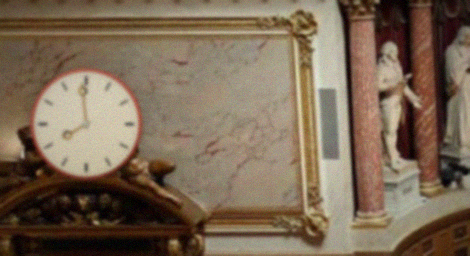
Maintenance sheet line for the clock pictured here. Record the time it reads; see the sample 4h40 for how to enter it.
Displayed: 7h59
